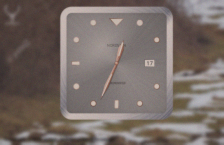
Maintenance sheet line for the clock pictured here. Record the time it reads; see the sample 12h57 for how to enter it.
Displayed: 12h34
